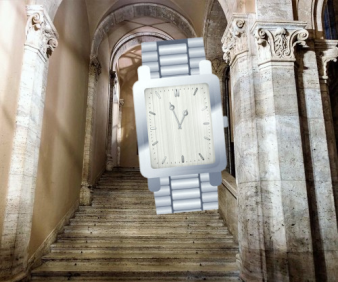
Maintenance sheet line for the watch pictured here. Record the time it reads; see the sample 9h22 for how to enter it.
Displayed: 12h57
